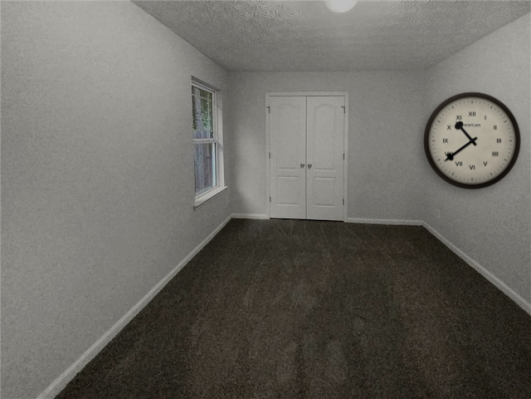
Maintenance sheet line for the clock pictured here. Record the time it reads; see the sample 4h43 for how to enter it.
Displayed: 10h39
